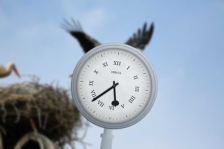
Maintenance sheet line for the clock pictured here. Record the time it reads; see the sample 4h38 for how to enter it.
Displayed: 5h38
